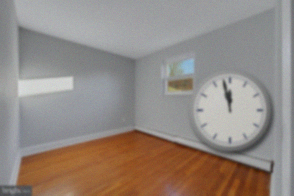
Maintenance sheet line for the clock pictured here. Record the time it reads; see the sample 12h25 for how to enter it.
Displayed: 11h58
